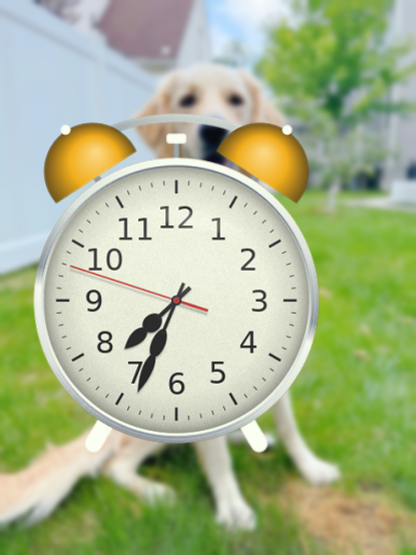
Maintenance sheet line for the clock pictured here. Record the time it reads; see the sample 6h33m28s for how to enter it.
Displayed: 7h33m48s
